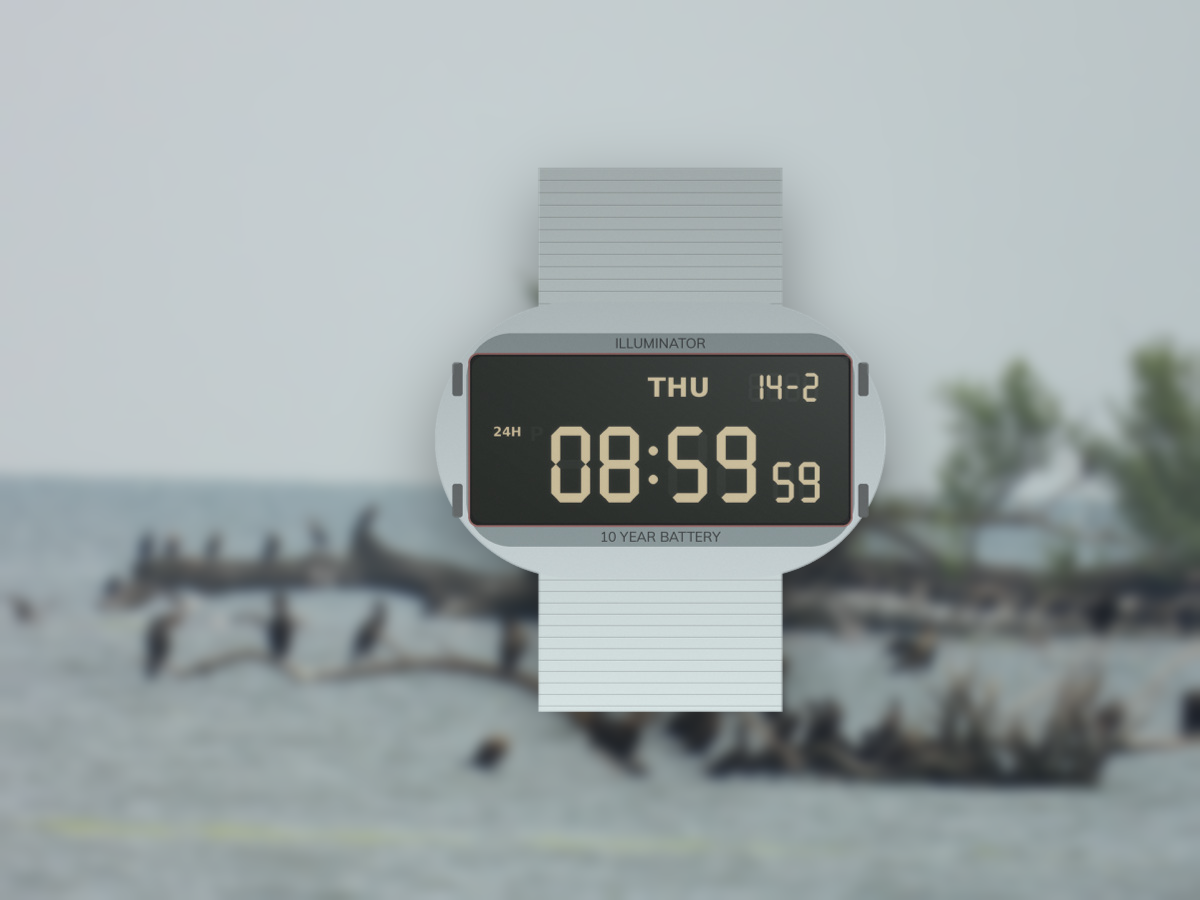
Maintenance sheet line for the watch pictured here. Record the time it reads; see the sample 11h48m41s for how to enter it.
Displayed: 8h59m59s
